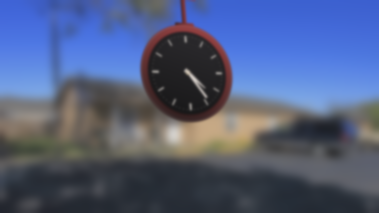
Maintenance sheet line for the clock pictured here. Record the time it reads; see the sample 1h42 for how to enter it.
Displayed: 4h24
